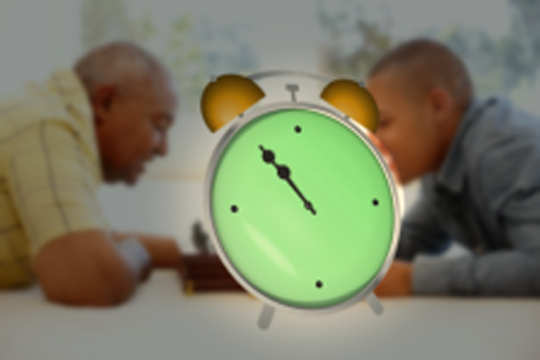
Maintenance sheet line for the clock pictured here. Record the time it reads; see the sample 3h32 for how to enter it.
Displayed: 10h54
